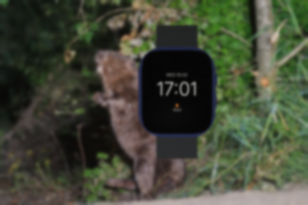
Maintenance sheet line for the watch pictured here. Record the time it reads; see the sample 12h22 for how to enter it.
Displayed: 17h01
